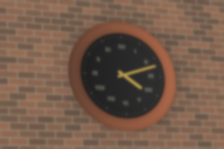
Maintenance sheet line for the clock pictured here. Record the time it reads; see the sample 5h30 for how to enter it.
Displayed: 4h12
